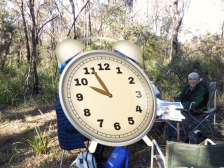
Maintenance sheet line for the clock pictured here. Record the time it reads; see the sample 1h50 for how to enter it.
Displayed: 9h56
